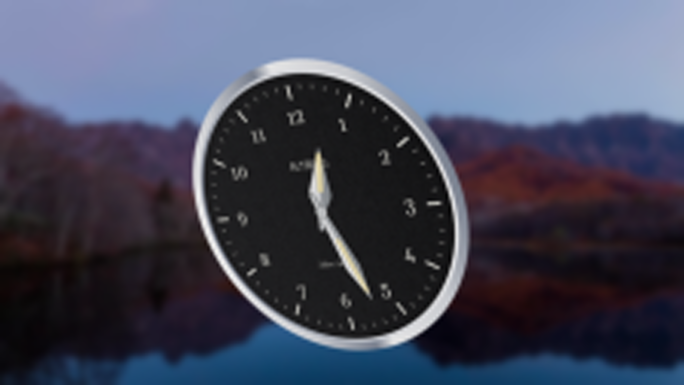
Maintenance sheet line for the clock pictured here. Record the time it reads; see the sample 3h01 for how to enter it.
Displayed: 12h27
